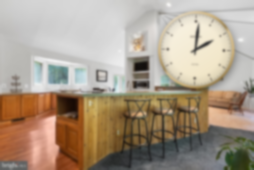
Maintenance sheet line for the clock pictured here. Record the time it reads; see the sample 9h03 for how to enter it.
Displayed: 2h01
